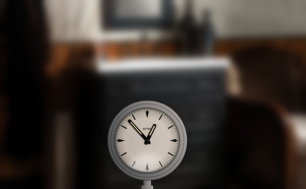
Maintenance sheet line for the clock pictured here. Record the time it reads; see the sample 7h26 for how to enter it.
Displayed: 12h53
